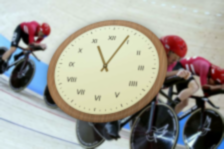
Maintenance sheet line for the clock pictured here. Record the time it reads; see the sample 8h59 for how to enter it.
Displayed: 11h04
